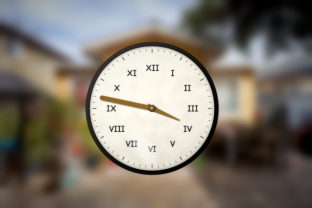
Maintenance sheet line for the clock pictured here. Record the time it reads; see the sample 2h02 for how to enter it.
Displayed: 3h47
